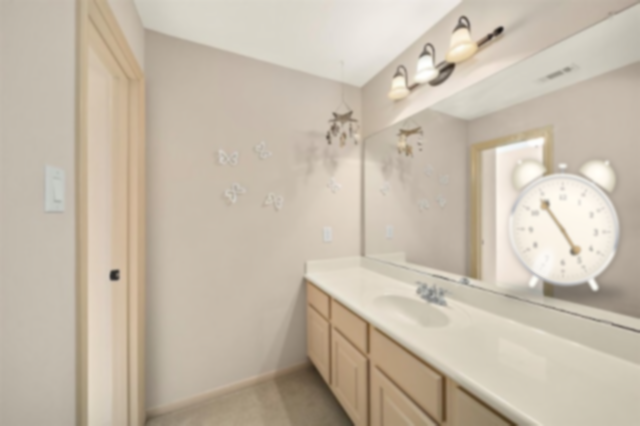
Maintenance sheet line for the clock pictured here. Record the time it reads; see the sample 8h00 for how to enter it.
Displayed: 4h54
